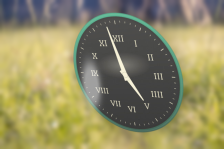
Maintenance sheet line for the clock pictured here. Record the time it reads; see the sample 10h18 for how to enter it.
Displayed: 4h58
